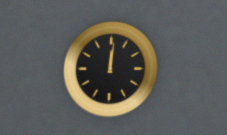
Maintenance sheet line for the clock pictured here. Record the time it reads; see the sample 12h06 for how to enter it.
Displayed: 12h01
